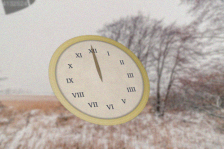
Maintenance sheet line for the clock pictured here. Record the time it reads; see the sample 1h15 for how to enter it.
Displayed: 12h00
